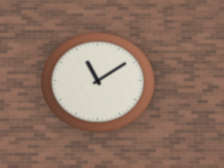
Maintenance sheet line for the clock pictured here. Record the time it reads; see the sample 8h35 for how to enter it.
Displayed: 11h09
